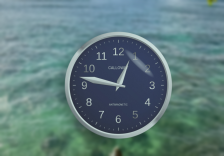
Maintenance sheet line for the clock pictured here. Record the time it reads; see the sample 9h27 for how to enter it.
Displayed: 12h47
